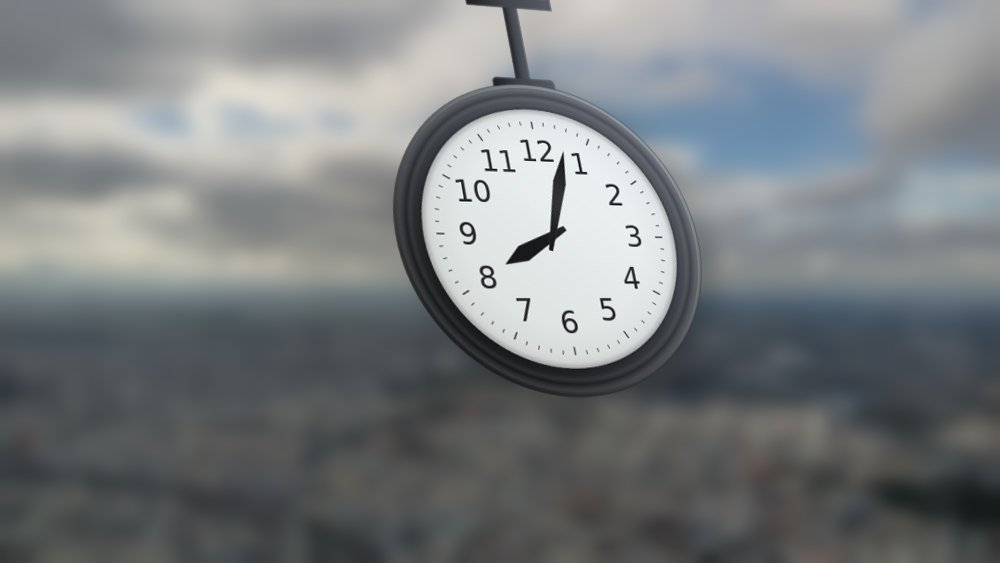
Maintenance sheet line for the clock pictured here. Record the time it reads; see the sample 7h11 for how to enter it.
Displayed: 8h03
